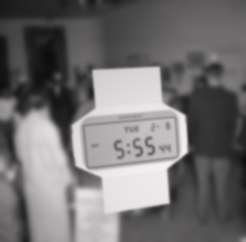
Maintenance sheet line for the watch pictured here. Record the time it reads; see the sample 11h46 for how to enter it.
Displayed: 5h55
